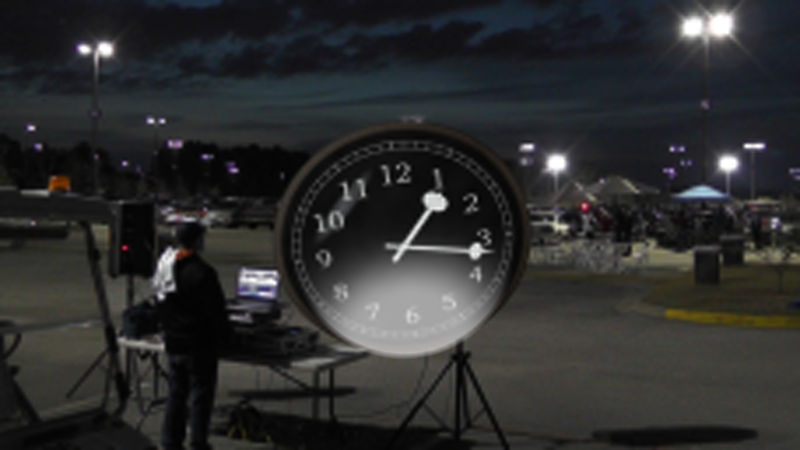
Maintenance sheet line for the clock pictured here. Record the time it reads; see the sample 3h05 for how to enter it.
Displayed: 1h17
